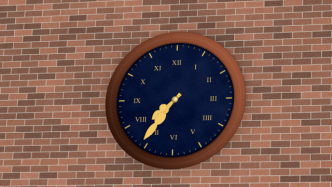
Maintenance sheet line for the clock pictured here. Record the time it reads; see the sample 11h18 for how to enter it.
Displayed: 7h36
